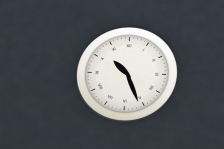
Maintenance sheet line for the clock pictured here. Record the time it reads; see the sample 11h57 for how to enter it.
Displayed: 10h26
